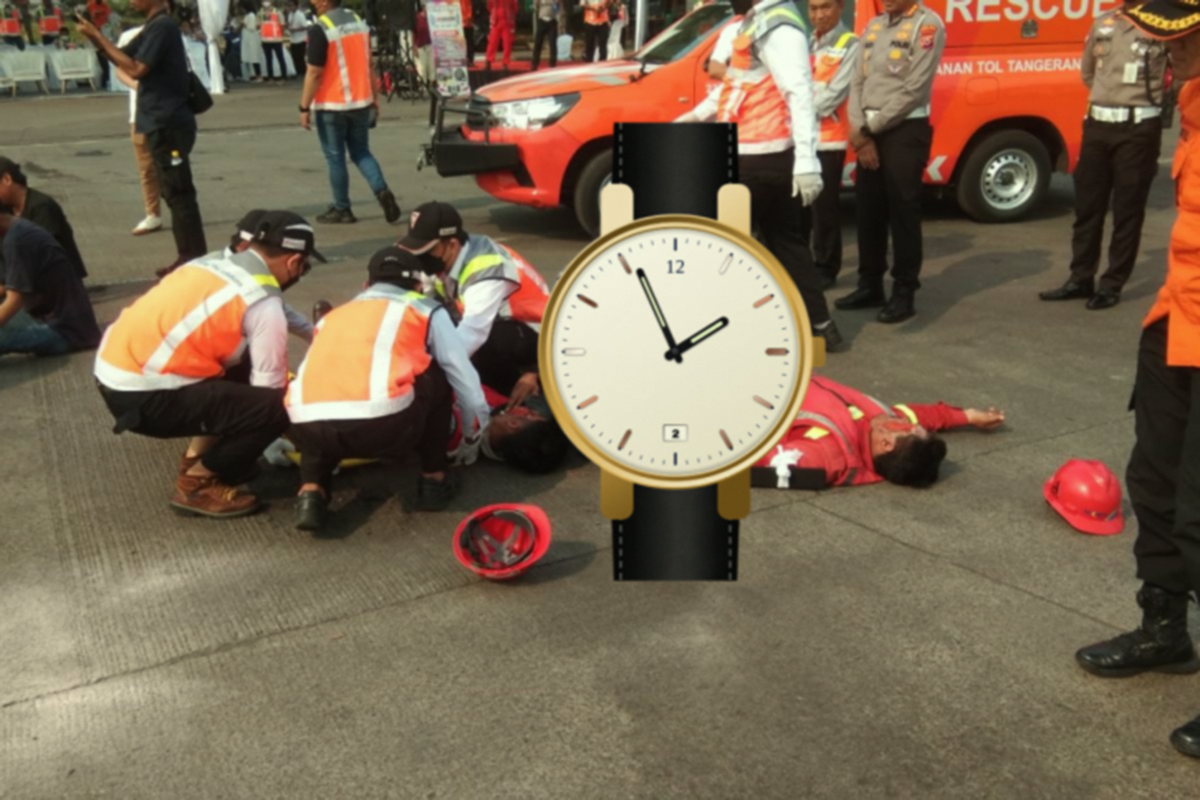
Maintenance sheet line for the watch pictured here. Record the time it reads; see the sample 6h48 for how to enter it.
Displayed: 1h56
